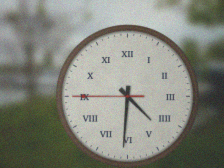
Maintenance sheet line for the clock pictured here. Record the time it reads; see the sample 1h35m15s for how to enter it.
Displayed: 4h30m45s
